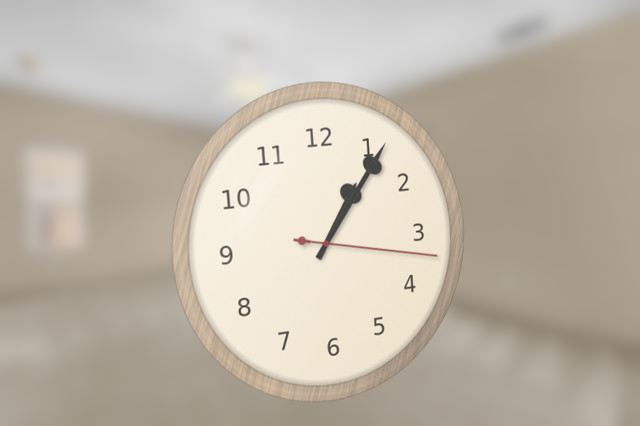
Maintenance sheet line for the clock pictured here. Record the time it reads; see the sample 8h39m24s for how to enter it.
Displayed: 1h06m17s
